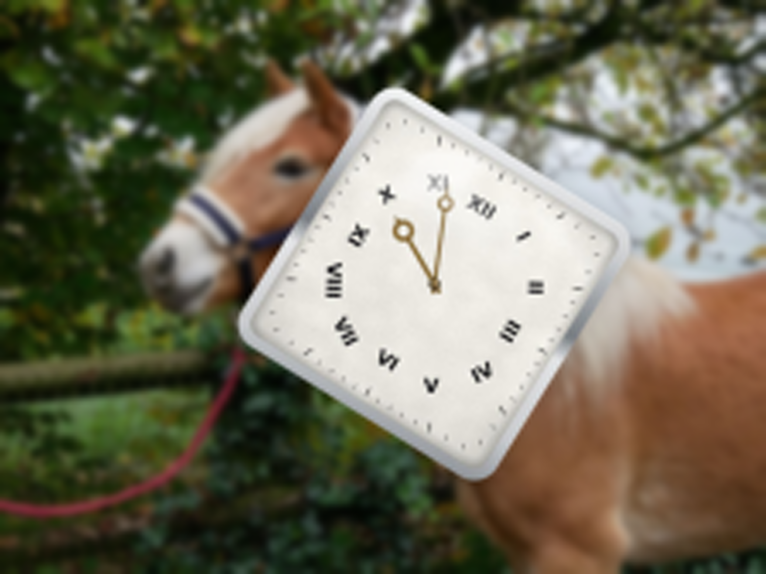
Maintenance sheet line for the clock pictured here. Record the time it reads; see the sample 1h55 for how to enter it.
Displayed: 9h56
